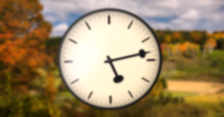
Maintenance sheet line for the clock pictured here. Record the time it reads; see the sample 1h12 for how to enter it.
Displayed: 5h13
